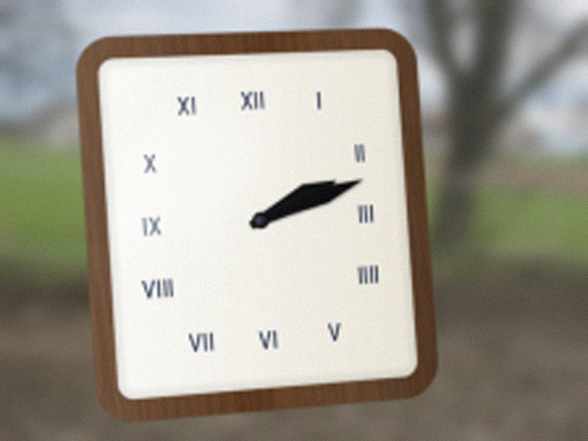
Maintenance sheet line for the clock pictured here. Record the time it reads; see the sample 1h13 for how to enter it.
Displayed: 2h12
